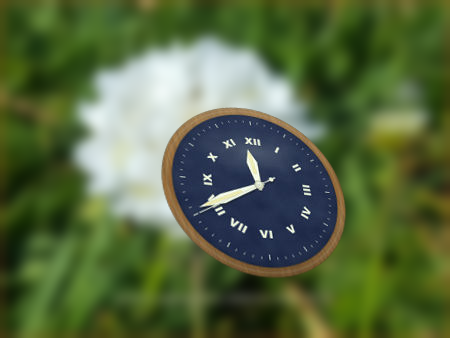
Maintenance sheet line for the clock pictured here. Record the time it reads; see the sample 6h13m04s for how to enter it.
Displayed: 11h40m40s
